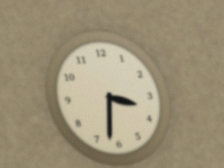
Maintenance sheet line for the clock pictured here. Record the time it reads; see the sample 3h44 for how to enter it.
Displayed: 3h32
